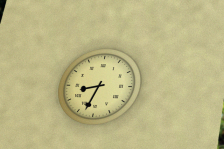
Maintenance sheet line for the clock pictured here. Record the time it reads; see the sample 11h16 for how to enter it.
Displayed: 8h33
